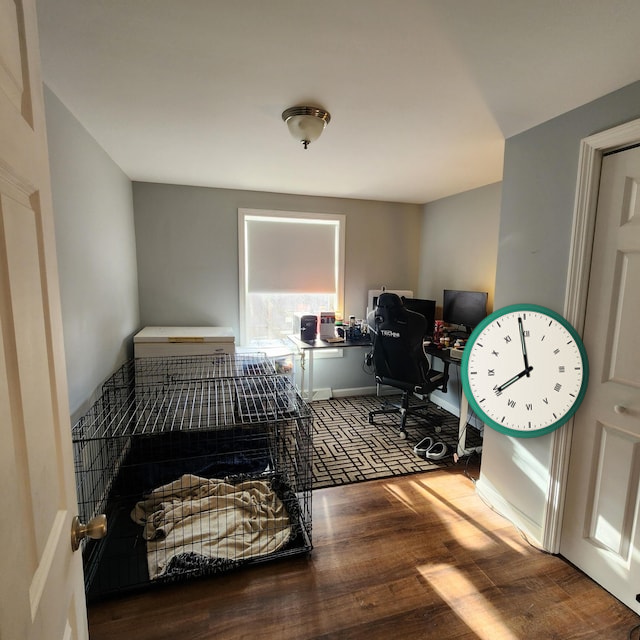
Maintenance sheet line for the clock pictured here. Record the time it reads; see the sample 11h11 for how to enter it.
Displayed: 7h59
